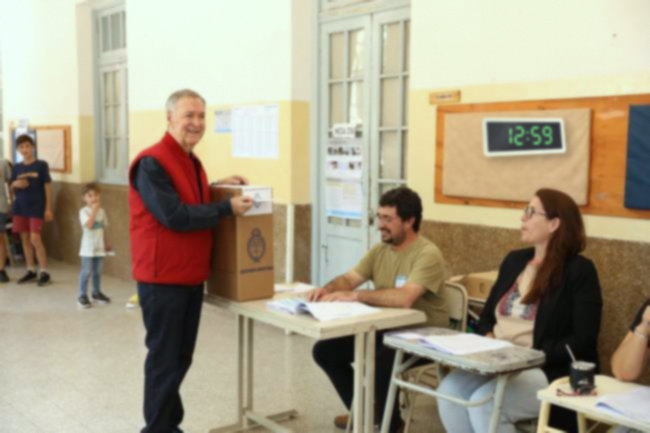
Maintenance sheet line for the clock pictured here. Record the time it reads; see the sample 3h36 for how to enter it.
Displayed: 12h59
